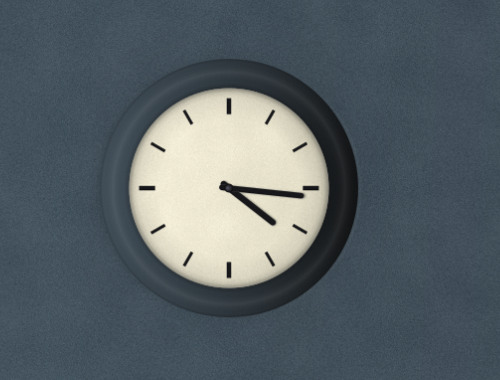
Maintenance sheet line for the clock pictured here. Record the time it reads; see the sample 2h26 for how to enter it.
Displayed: 4h16
